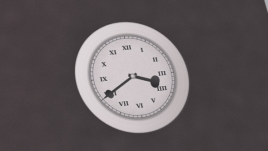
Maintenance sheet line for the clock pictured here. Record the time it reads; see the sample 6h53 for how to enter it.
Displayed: 3h40
